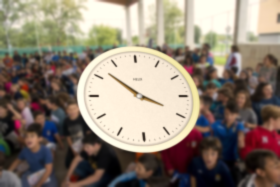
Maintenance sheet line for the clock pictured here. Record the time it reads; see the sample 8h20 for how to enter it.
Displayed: 3h52
